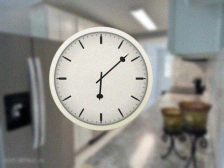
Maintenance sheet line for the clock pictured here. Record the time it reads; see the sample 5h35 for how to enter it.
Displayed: 6h08
